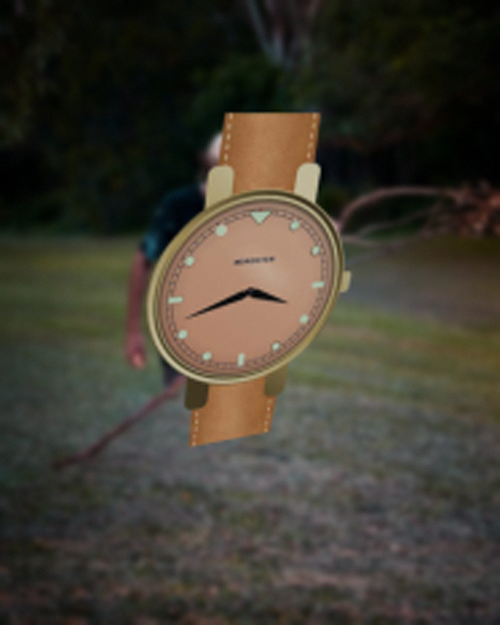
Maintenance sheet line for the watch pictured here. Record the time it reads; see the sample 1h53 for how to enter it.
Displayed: 3h42
